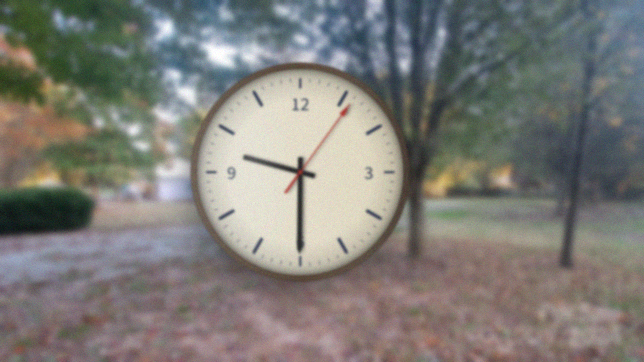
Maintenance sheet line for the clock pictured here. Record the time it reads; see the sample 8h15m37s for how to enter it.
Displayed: 9h30m06s
